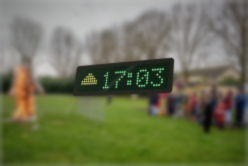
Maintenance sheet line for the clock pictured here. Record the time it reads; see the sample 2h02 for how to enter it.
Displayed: 17h03
